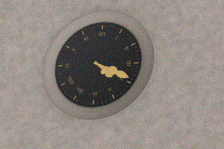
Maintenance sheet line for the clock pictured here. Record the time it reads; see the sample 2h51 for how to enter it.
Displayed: 4h19
